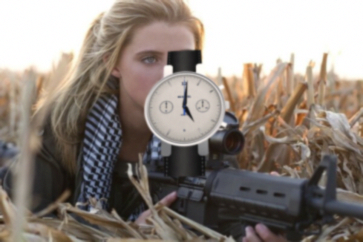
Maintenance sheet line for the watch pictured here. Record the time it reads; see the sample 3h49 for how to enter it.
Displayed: 5h01
